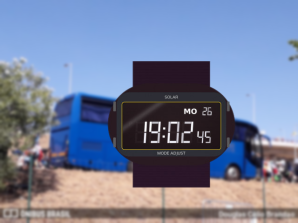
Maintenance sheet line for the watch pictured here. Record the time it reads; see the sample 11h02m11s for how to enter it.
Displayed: 19h02m45s
